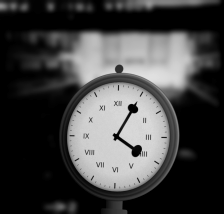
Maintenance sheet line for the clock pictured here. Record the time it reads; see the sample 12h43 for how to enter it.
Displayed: 4h05
